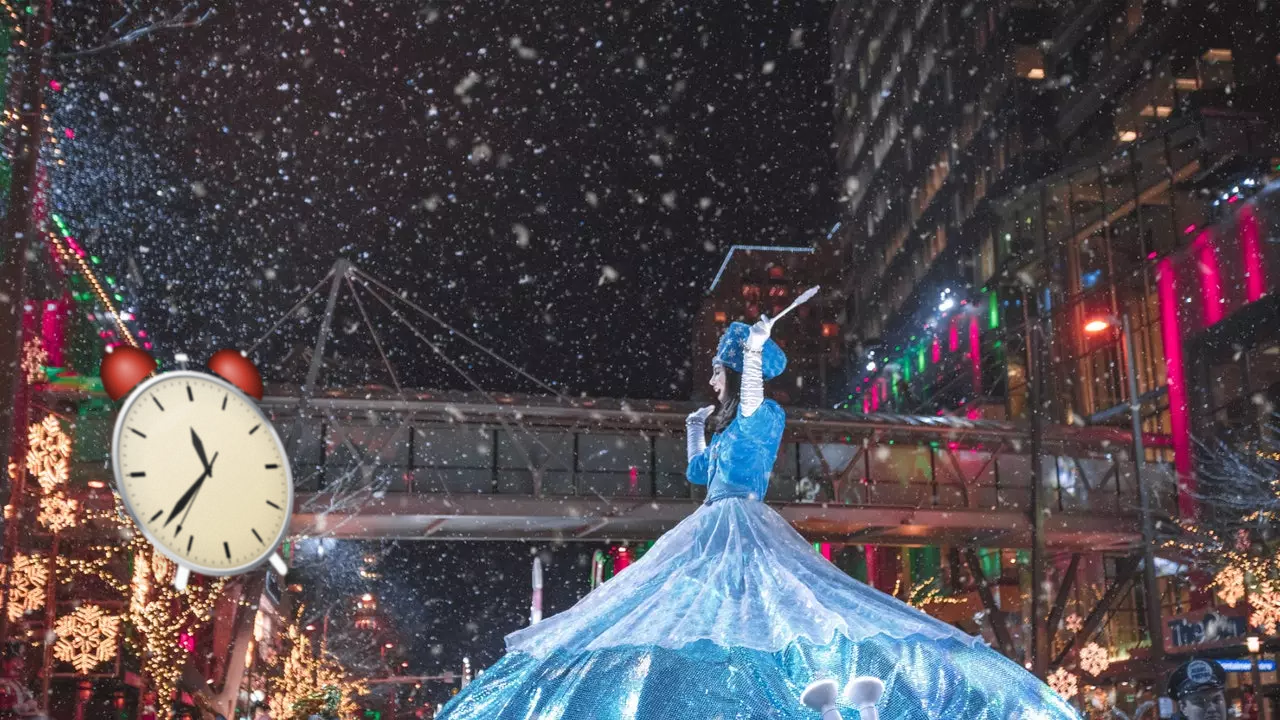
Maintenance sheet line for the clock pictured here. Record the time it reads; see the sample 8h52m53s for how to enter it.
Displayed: 11h38m37s
